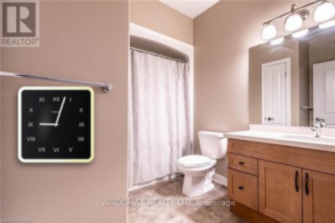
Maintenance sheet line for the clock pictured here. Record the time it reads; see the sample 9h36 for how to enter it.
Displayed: 9h03
